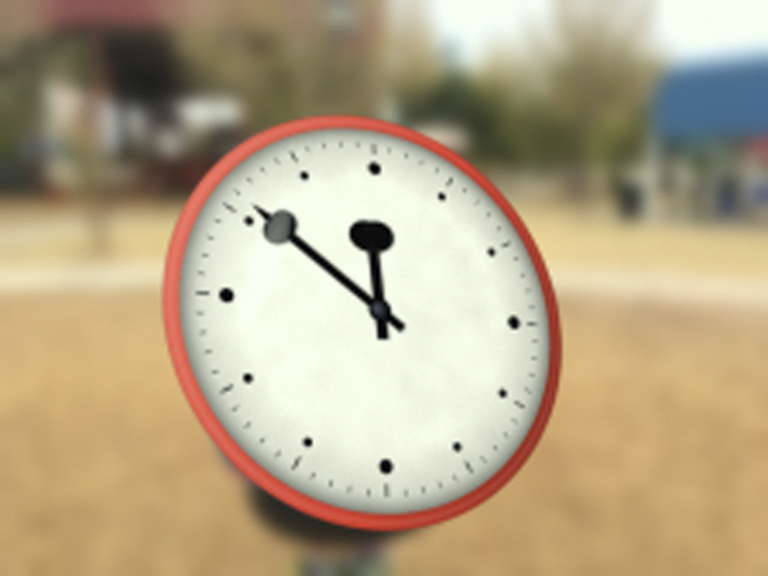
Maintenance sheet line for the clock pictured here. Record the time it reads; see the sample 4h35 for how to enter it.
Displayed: 11h51
